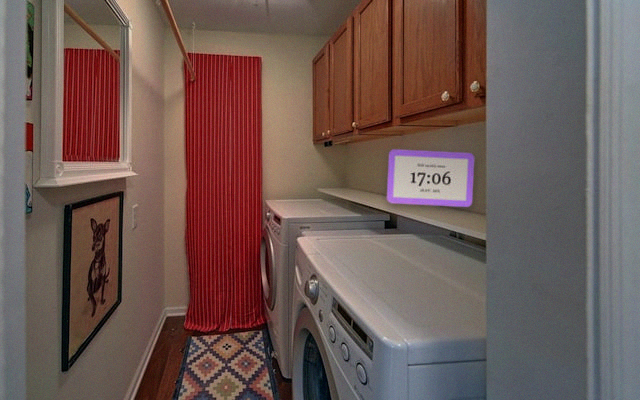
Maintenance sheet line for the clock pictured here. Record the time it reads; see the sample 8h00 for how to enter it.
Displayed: 17h06
